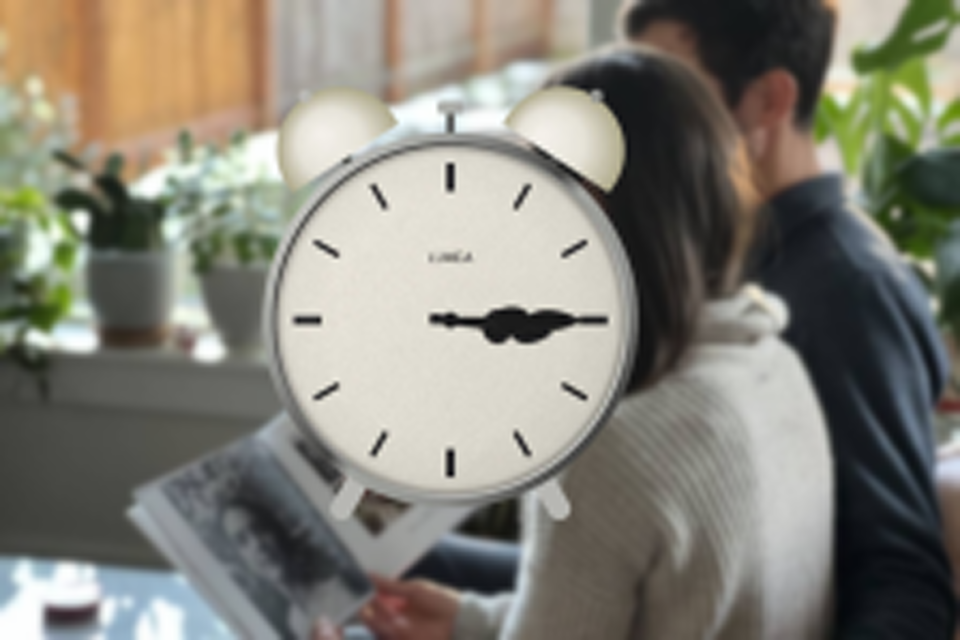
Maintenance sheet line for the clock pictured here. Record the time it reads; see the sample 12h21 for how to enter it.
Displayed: 3h15
